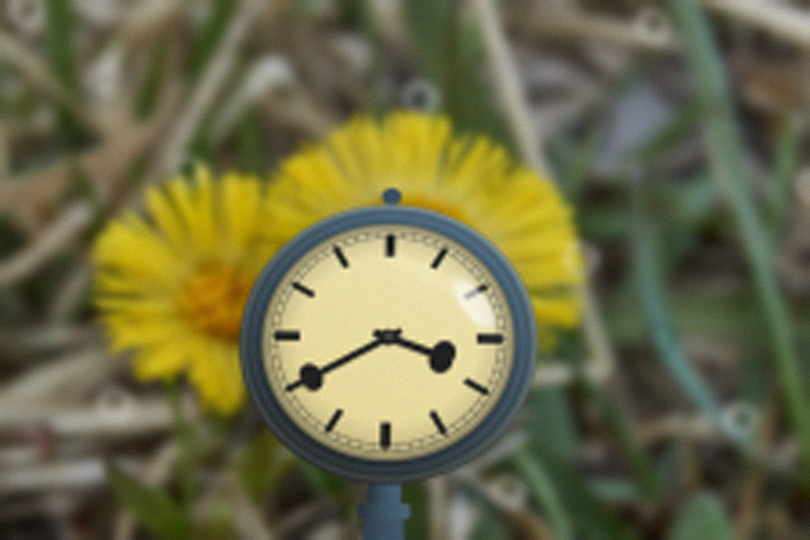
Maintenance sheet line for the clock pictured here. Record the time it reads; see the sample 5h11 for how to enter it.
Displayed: 3h40
